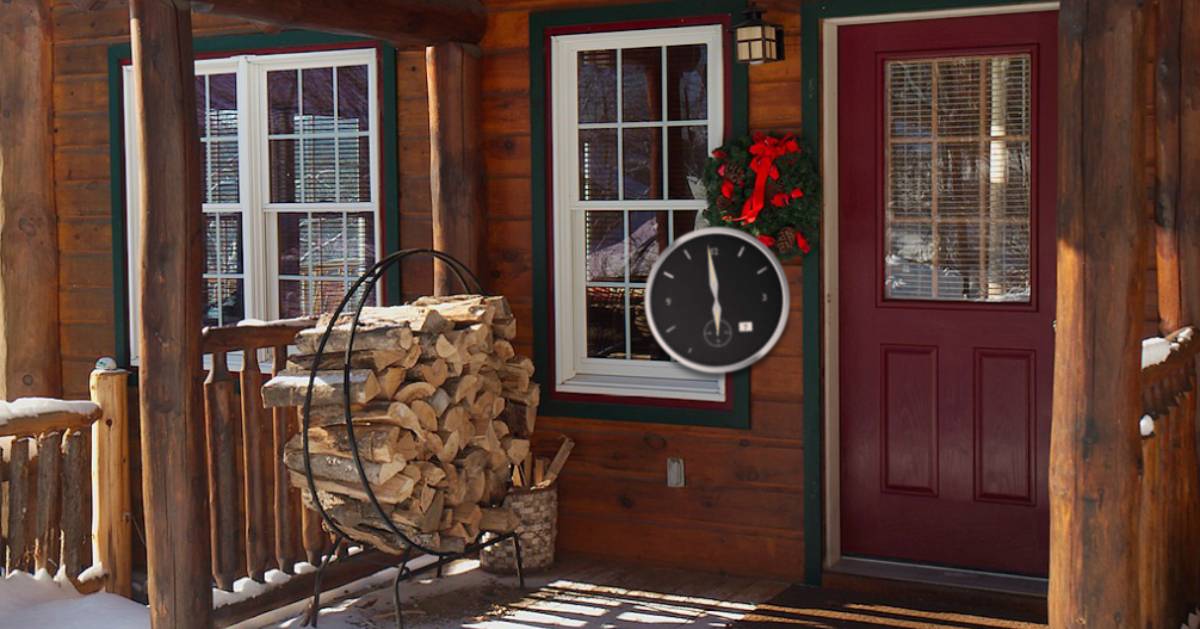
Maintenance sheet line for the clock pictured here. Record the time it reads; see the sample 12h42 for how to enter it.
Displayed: 5h59
